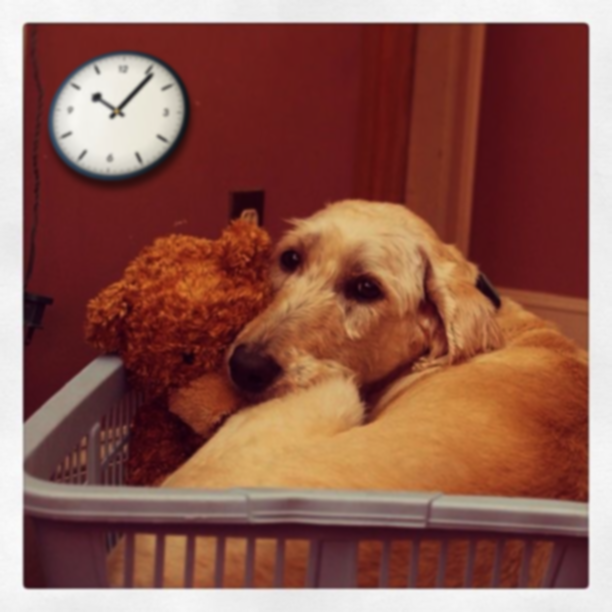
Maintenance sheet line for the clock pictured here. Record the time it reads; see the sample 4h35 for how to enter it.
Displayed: 10h06
